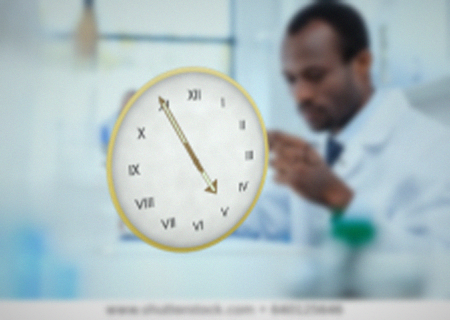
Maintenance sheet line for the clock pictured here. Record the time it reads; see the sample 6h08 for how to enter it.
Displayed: 4h55
